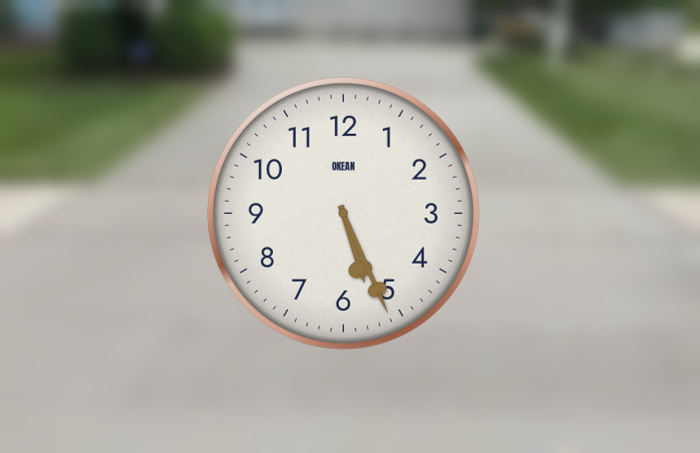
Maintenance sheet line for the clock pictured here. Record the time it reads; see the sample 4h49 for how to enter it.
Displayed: 5h26
